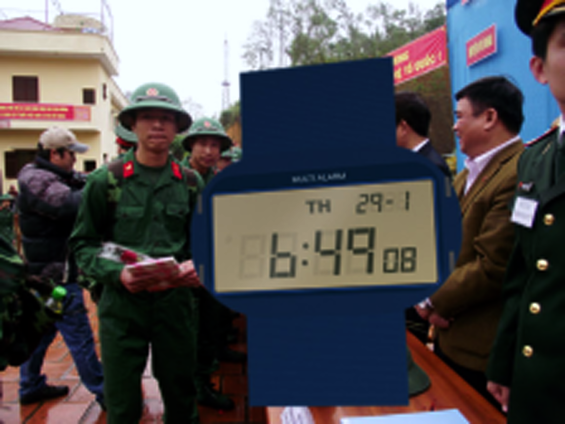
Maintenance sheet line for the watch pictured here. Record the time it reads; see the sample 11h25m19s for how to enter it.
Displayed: 6h49m08s
